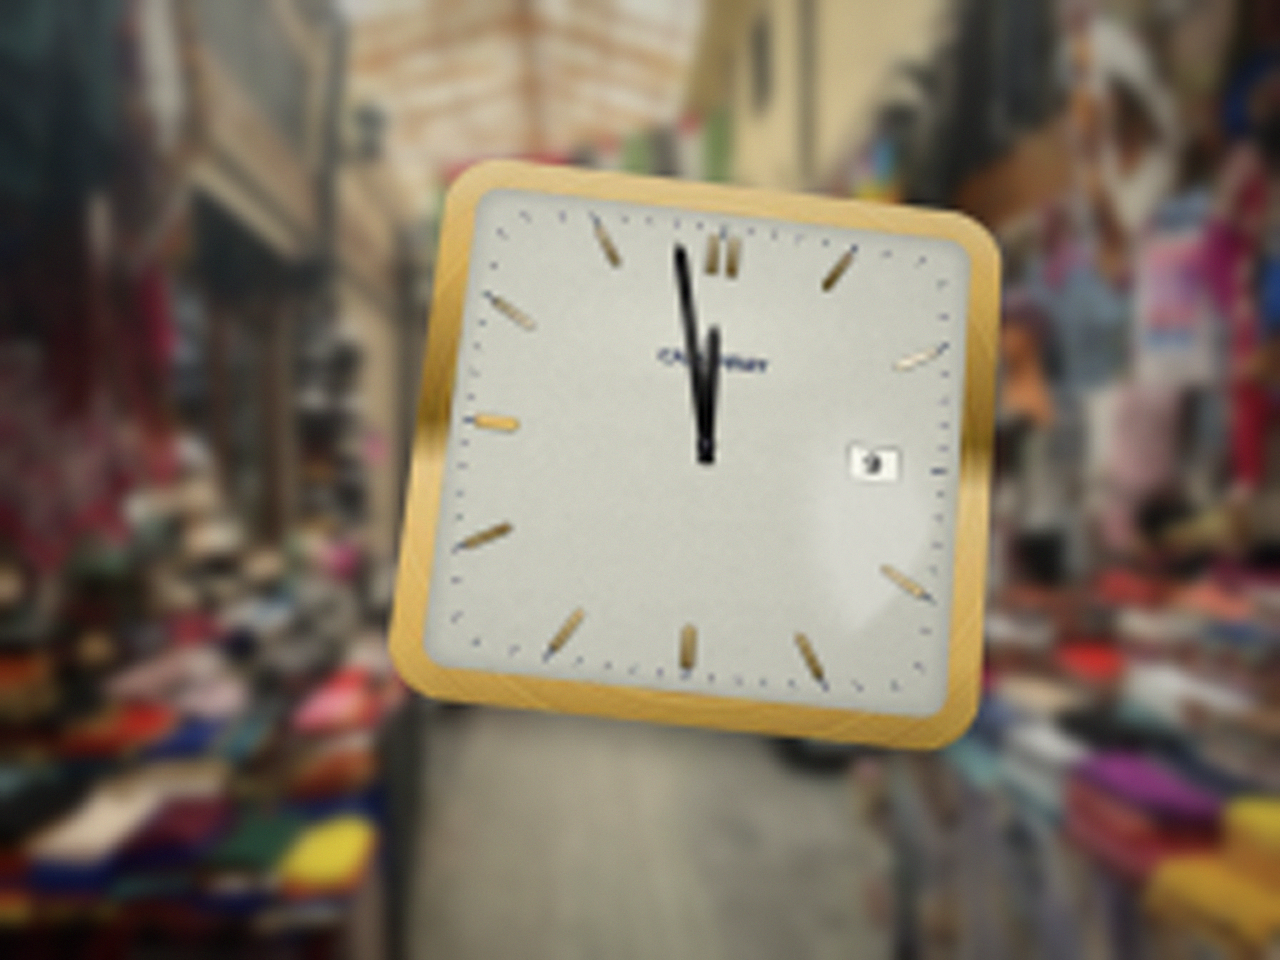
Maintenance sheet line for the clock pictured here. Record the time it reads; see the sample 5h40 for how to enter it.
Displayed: 11h58
